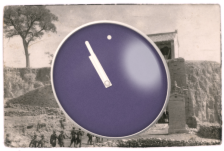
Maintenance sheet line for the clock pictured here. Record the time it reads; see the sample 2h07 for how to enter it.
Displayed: 10h55
